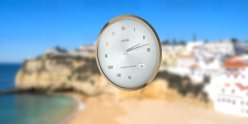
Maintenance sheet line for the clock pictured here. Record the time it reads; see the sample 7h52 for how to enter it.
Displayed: 2h13
